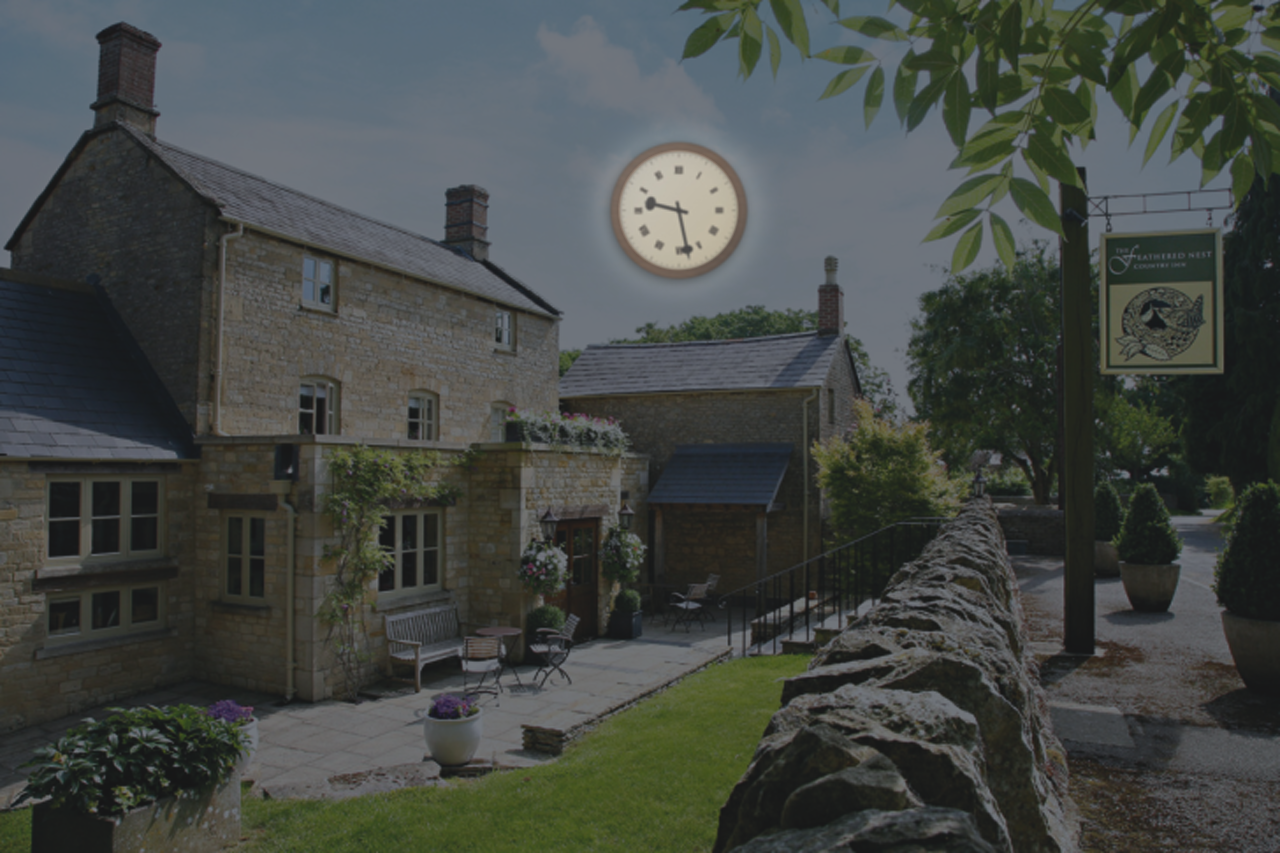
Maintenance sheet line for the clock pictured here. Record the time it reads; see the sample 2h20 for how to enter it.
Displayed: 9h28
